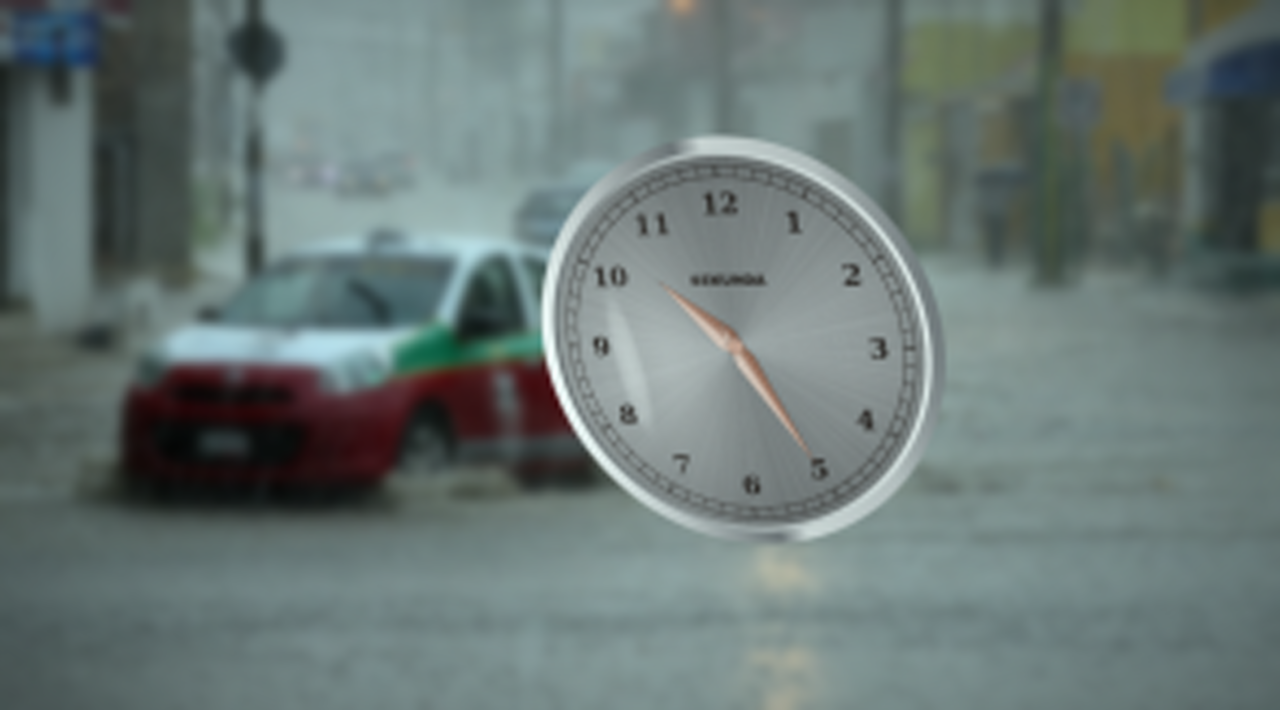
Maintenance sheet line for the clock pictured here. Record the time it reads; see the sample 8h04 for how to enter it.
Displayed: 10h25
